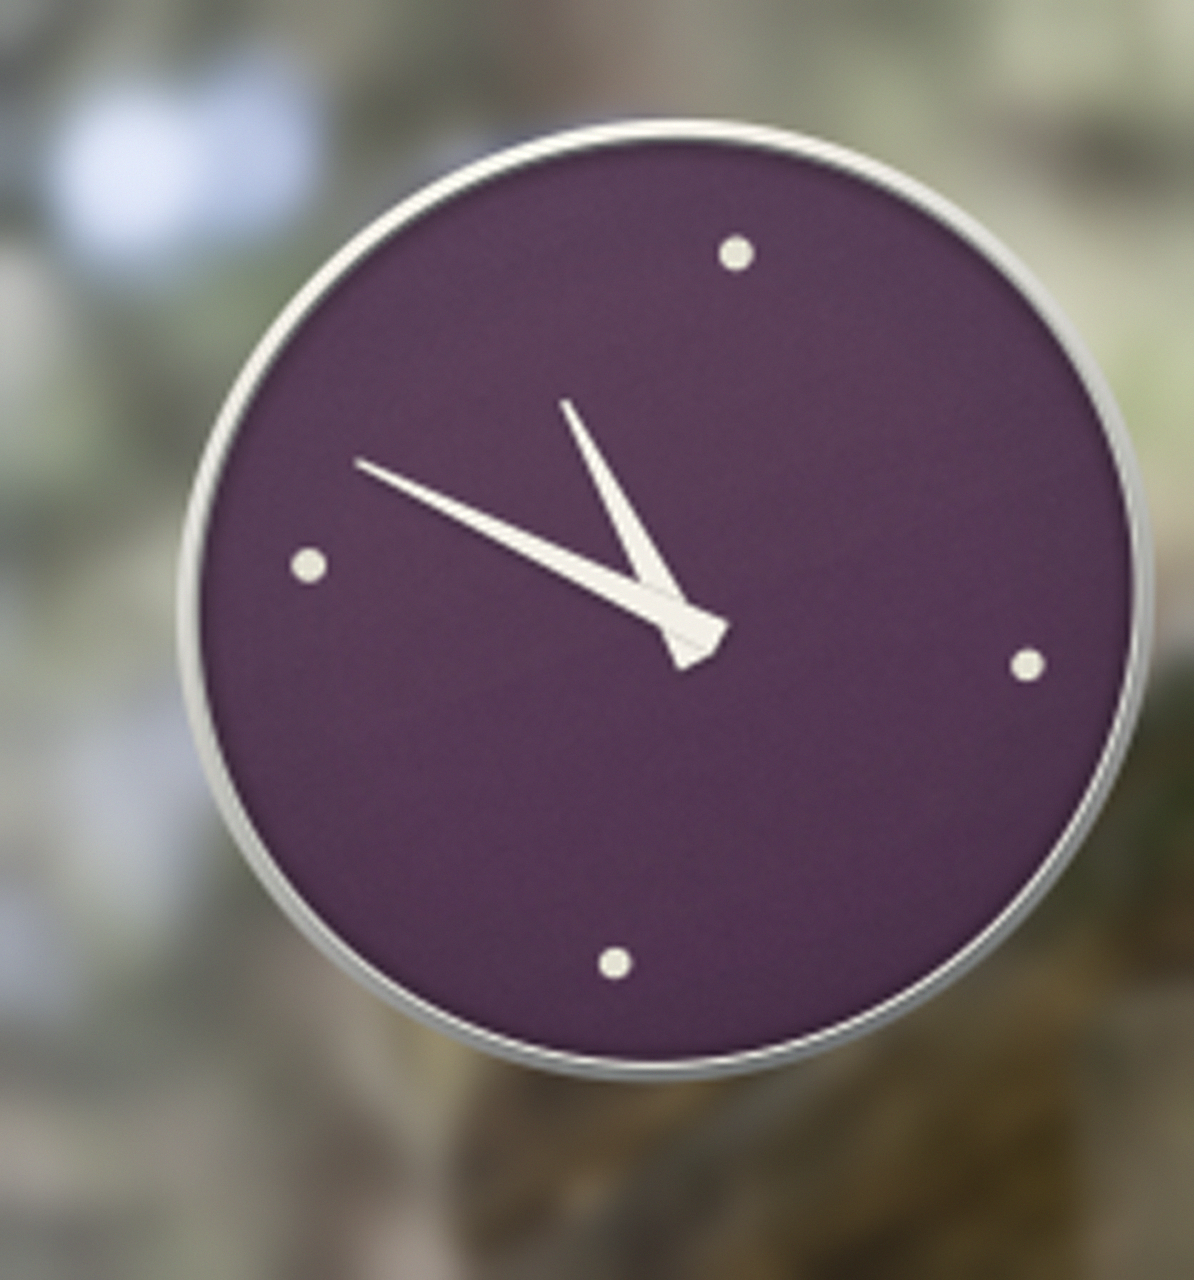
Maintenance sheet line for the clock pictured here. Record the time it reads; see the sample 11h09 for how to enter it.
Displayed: 10h48
